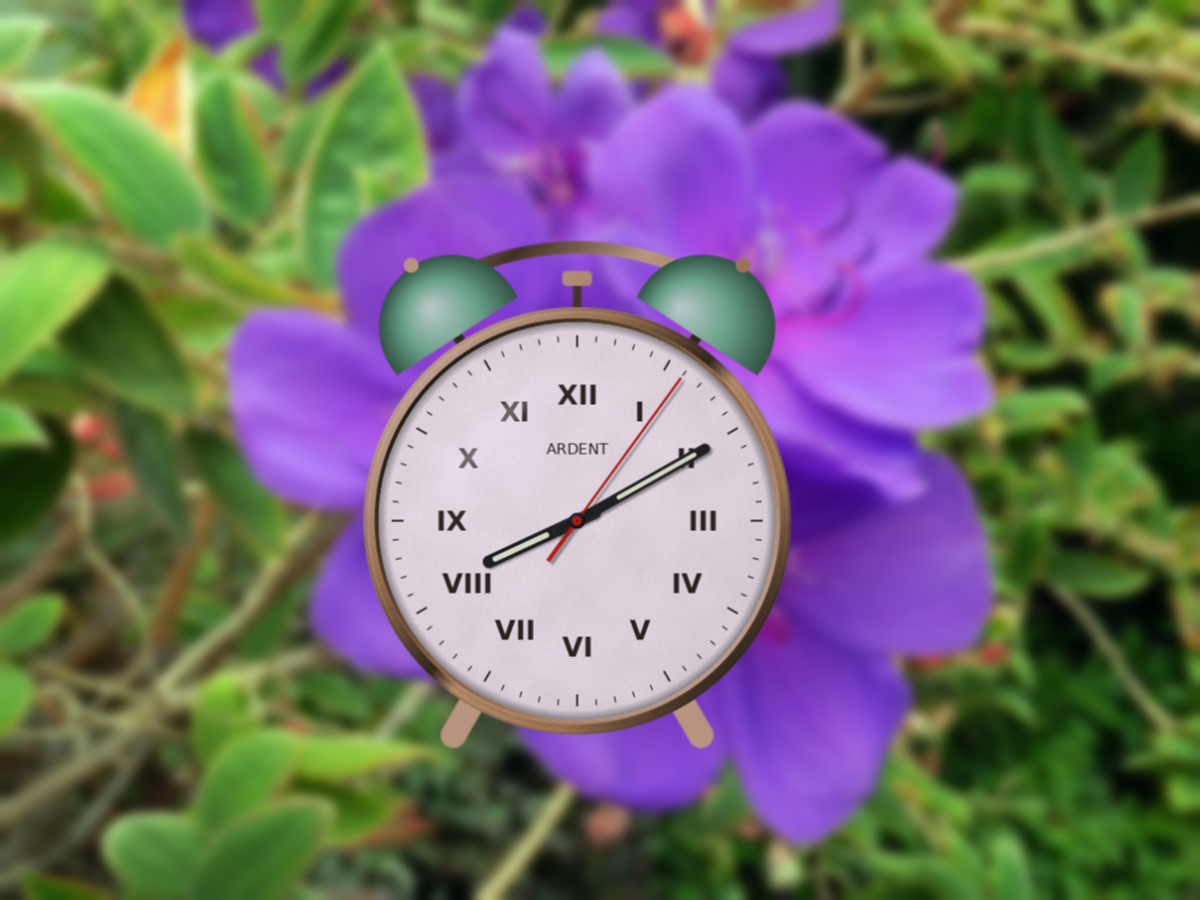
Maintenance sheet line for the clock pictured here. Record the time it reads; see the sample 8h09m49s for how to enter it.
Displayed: 8h10m06s
